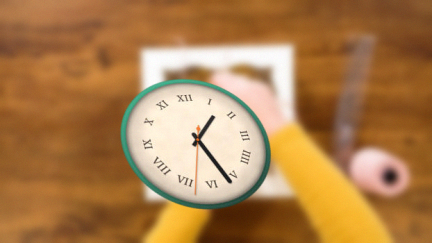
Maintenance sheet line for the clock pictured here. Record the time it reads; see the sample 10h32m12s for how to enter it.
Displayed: 1h26m33s
